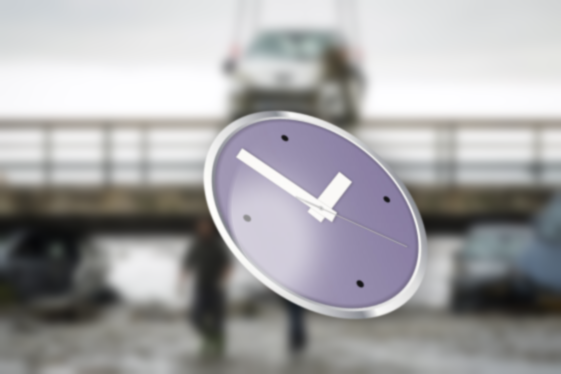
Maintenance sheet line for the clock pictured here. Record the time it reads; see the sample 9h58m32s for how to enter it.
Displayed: 1h53m21s
